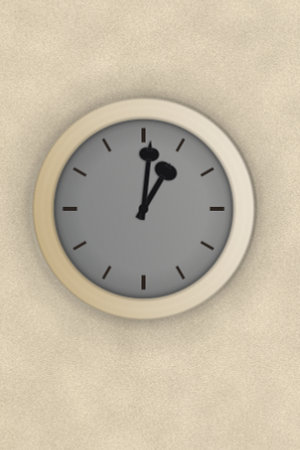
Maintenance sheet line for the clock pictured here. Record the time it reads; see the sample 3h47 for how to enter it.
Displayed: 1h01
